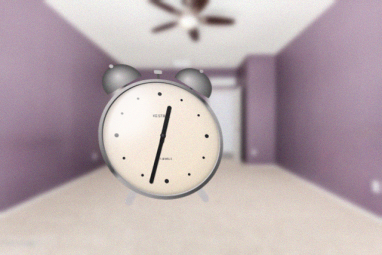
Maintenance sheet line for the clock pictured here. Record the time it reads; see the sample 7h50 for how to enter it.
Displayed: 12h33
